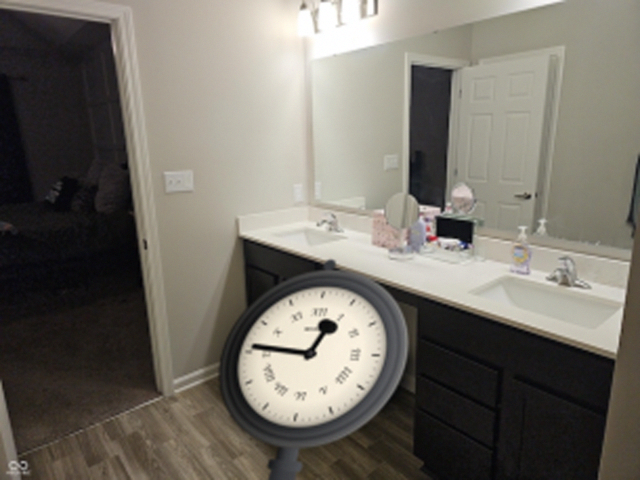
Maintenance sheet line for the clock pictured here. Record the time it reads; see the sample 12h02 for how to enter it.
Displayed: 12h46
